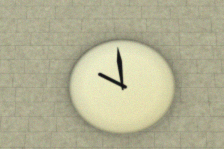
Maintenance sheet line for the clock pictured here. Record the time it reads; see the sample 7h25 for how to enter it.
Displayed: 9h59
